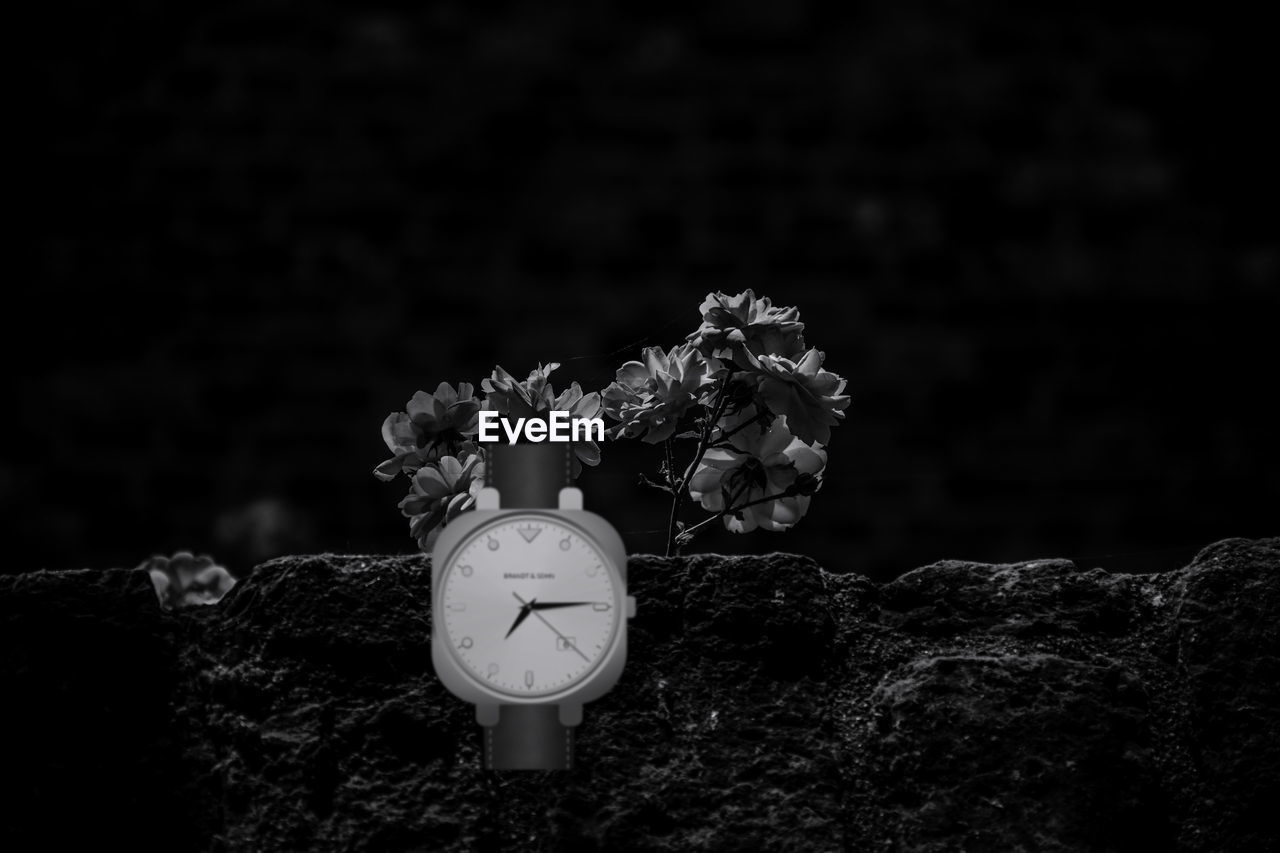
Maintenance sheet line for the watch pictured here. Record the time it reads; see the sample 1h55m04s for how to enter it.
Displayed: 7h14m22s
